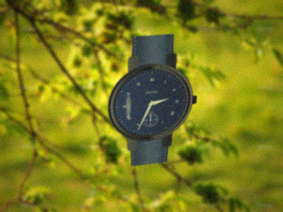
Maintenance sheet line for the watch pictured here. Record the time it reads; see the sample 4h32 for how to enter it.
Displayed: 2h34
